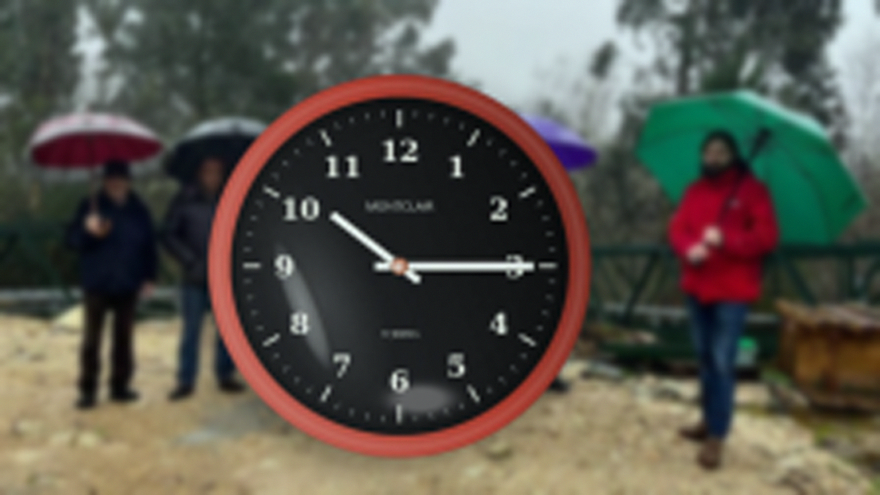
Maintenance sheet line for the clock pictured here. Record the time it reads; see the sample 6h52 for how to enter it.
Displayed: 10h15
